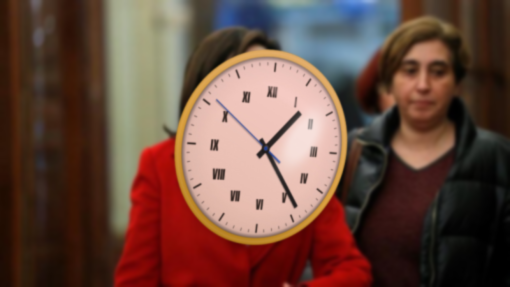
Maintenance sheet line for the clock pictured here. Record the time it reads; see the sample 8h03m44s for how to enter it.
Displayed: 1h23m51s
